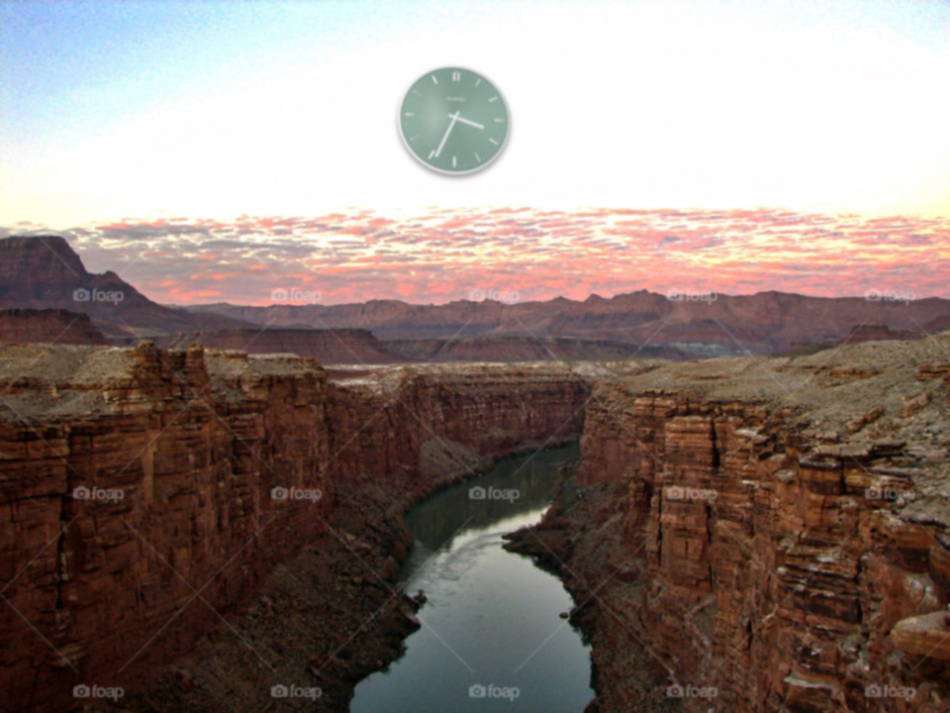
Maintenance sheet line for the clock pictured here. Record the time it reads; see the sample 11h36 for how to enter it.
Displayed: 3h34
